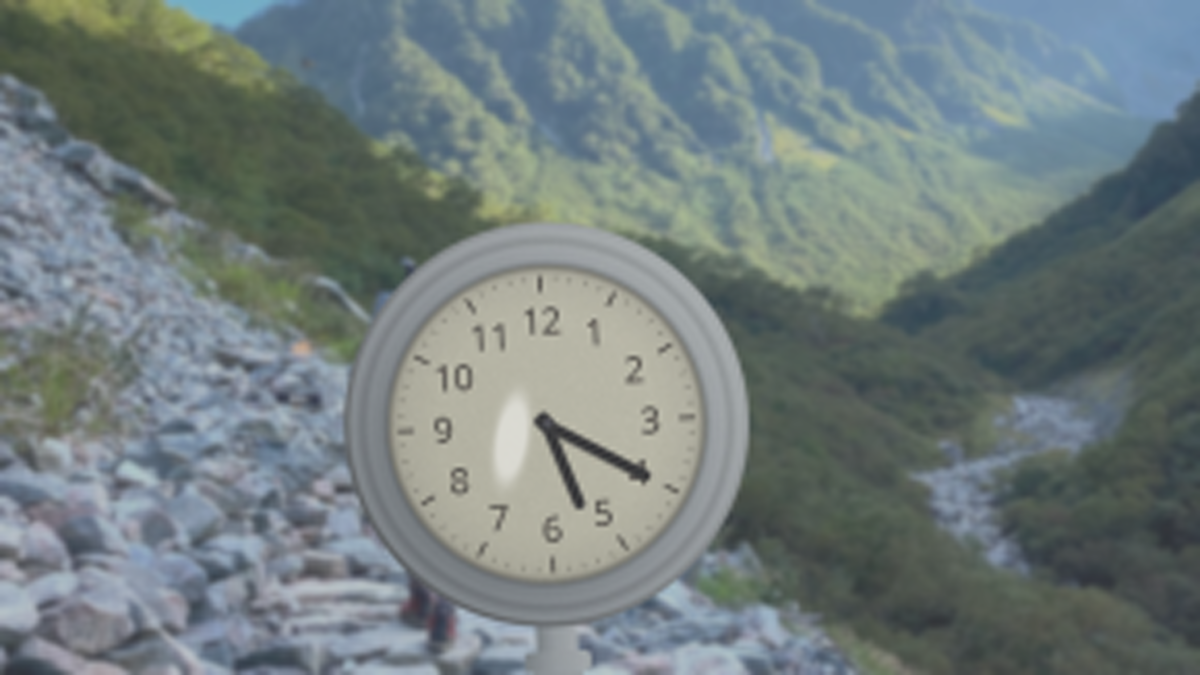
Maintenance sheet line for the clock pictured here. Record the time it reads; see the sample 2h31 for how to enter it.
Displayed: 5h20
